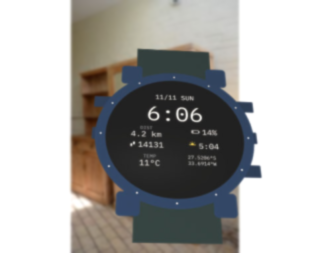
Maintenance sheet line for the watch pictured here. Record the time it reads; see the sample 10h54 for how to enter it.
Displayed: 6h06
